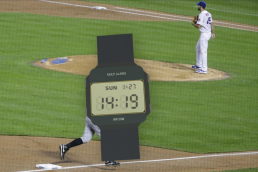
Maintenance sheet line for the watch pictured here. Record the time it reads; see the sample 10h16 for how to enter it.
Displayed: 14h19
